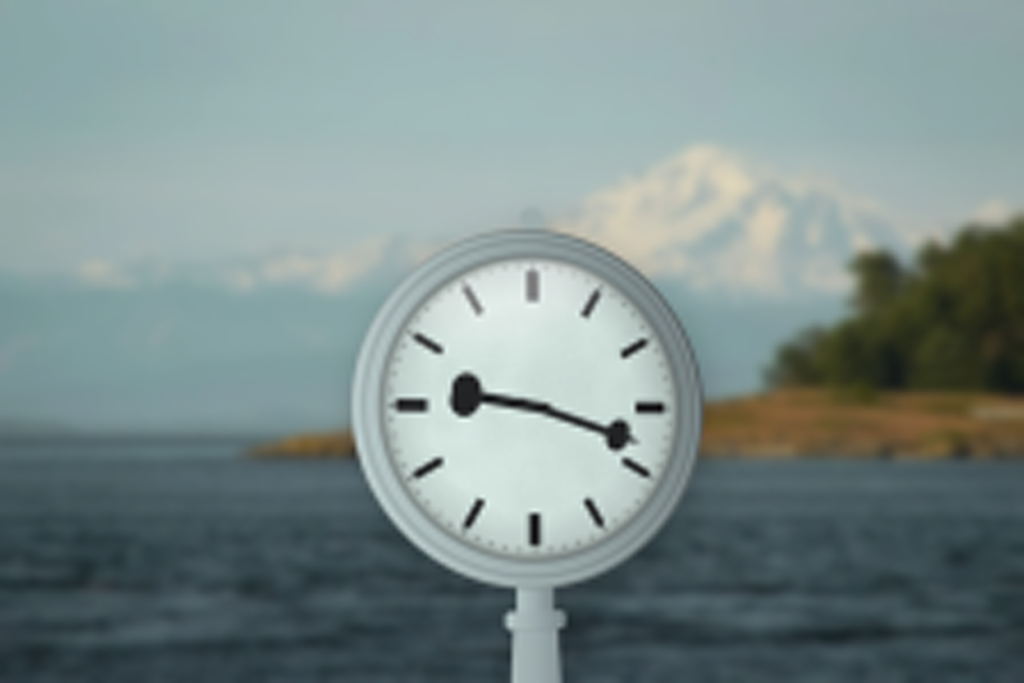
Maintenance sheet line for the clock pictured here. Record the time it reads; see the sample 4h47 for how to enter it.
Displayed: 9h18
